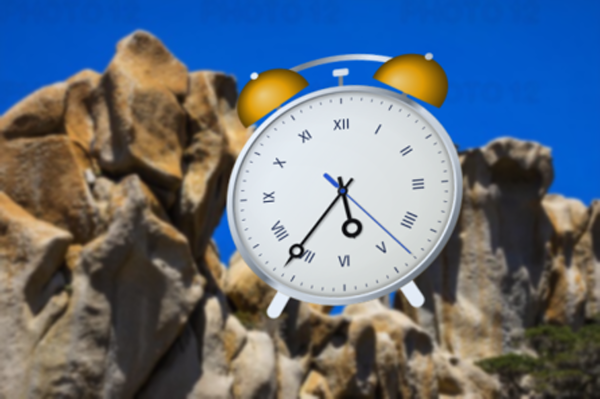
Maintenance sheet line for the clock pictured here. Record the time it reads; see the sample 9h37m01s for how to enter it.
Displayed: 5h36m23s
